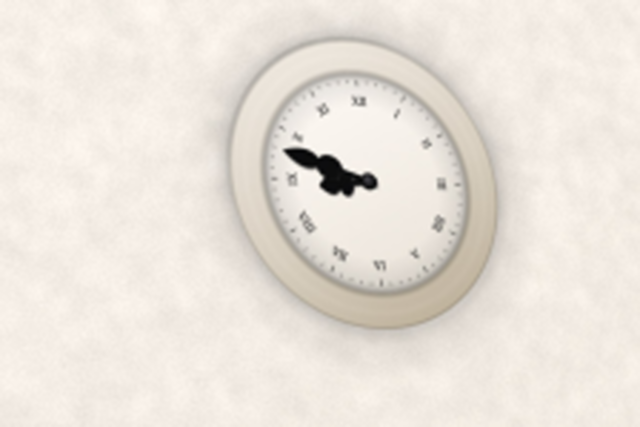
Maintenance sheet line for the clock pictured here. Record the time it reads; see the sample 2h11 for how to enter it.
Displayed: 8h48
